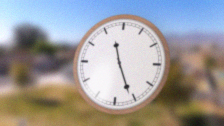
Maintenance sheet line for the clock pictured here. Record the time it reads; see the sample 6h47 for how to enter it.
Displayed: 11h26
